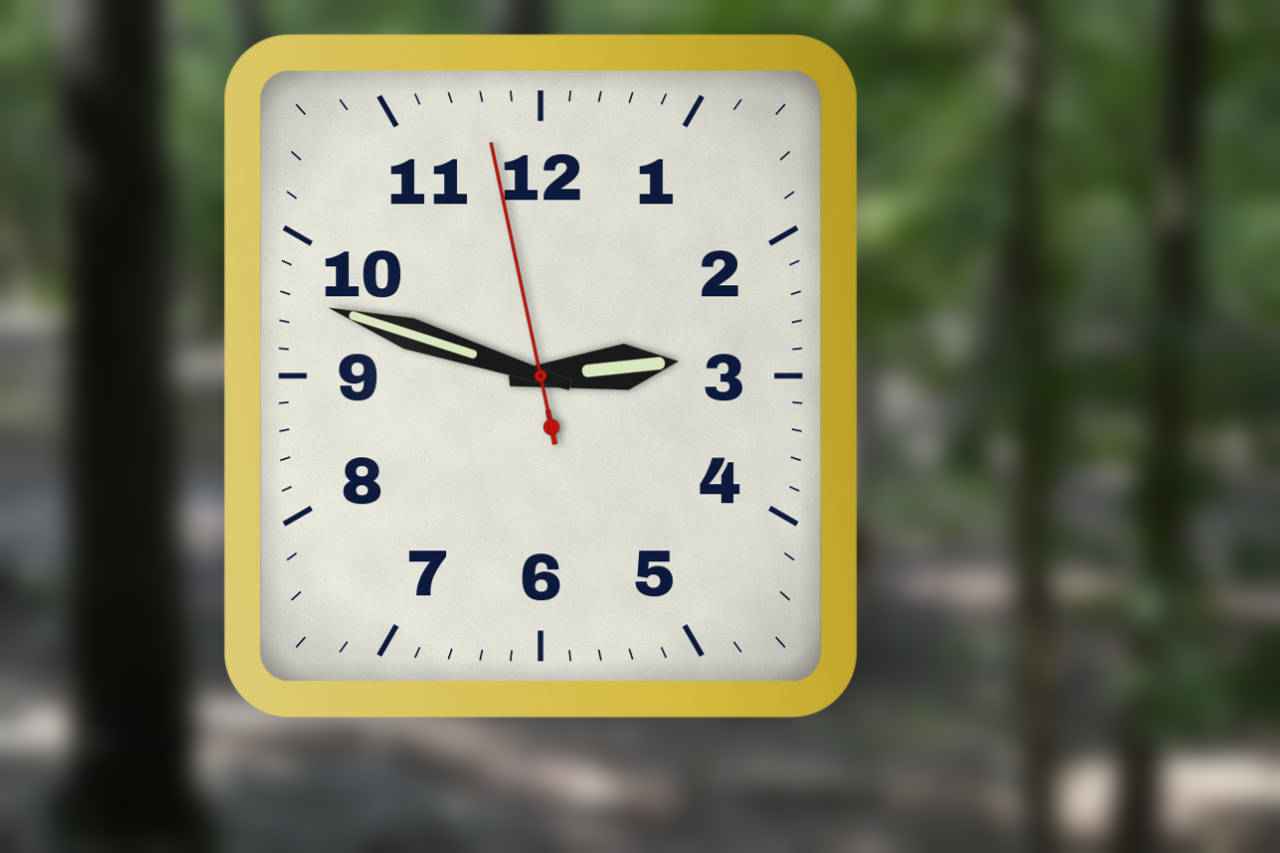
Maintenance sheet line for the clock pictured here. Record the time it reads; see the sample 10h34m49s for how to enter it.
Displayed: 2h47m58s
